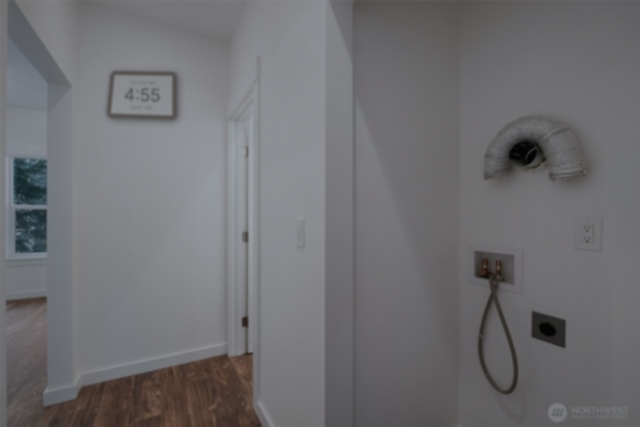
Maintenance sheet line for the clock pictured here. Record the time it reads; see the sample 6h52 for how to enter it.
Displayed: 4h55
